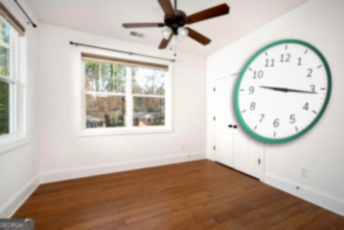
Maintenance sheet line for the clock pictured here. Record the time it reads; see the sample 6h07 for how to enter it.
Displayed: 9h16
